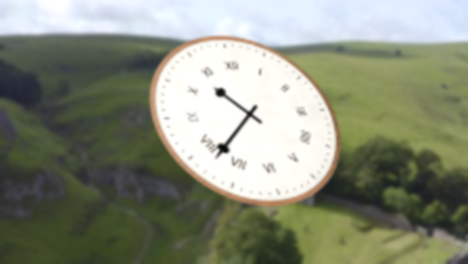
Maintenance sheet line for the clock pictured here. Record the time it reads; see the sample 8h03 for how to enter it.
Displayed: 10h38
